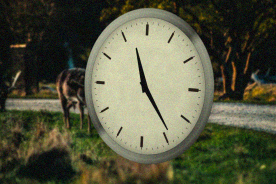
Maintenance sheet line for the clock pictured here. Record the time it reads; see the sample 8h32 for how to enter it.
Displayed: 11h24
